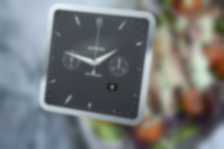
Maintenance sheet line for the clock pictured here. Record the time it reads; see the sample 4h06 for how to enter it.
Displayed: 1h47
